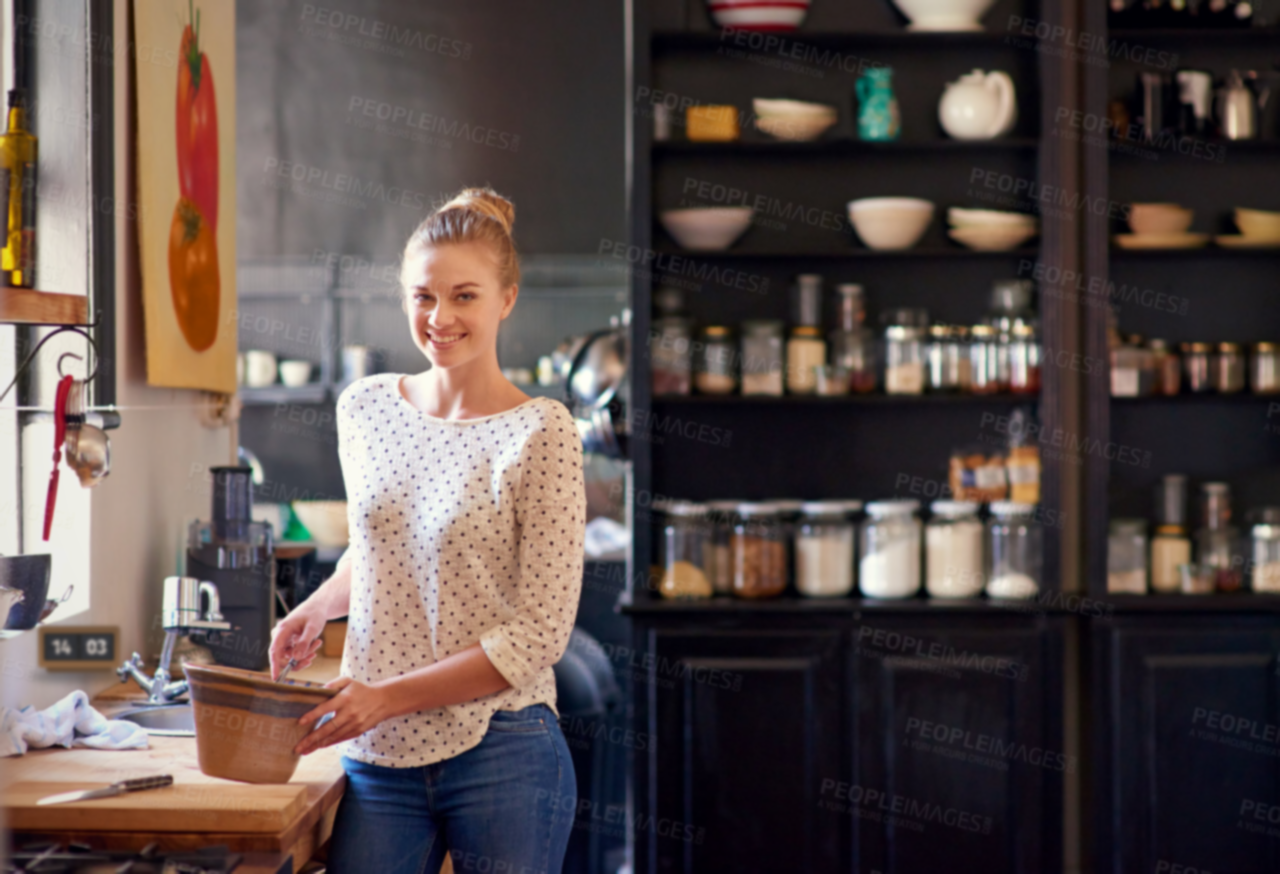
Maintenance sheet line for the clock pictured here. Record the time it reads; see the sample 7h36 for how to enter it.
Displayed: 14h03
